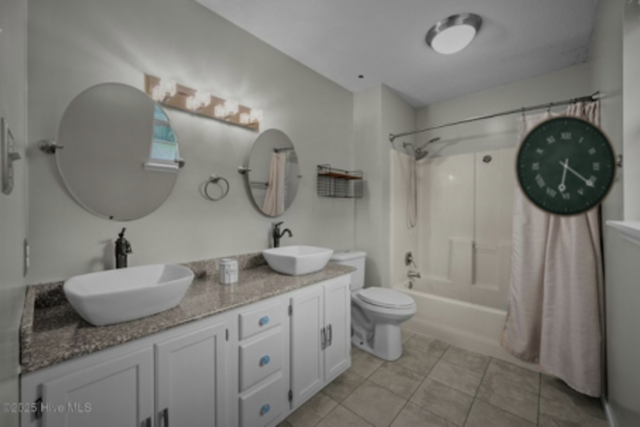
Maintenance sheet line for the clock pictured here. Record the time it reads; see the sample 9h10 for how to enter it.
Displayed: 6h21
